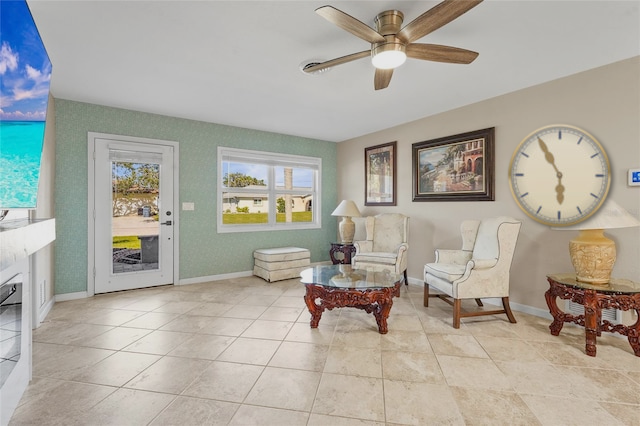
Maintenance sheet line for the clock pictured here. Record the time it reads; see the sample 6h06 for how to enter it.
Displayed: 5h55
